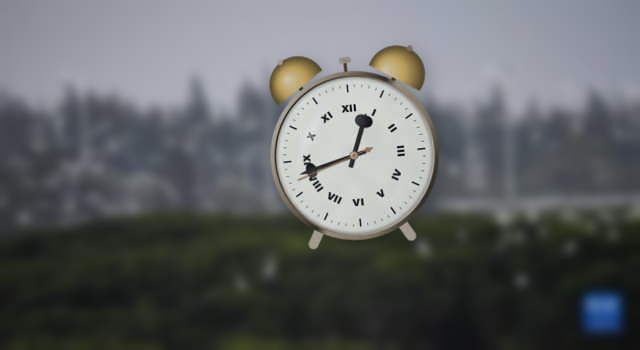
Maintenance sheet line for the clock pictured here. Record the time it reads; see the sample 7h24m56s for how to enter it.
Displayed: 12h42m42s
